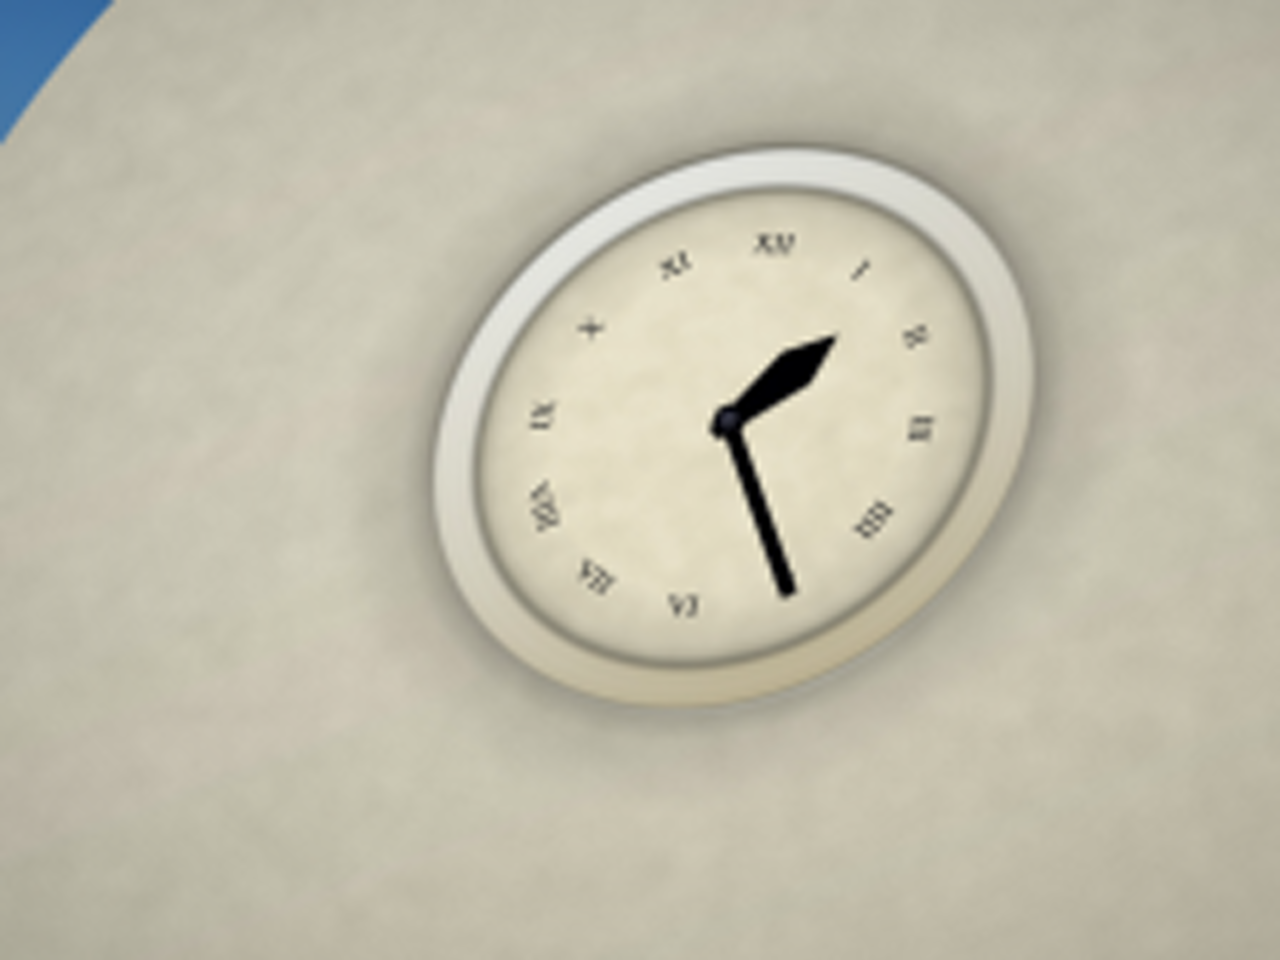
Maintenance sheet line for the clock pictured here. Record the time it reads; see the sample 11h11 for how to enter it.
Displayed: 1h25
